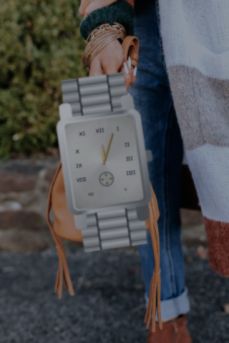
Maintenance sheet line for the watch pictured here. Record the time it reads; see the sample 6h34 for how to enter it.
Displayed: 12h04
